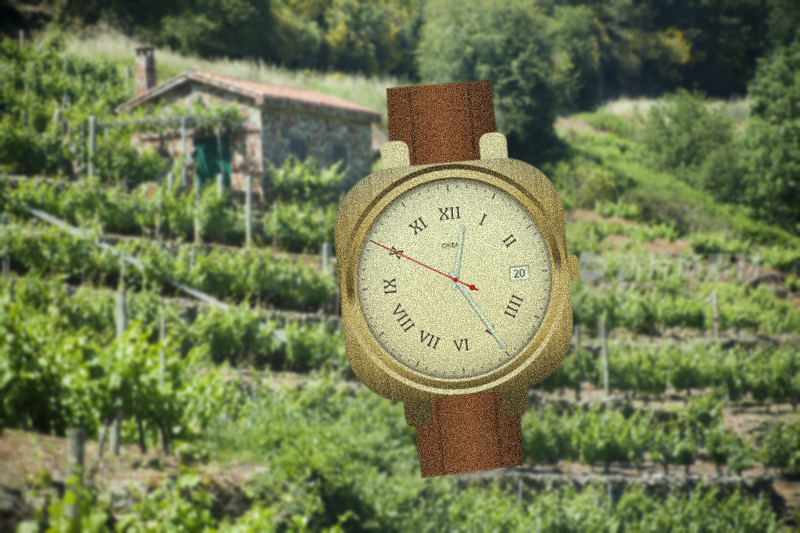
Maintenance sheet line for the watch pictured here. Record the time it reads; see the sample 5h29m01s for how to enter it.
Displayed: 12h24m50s
